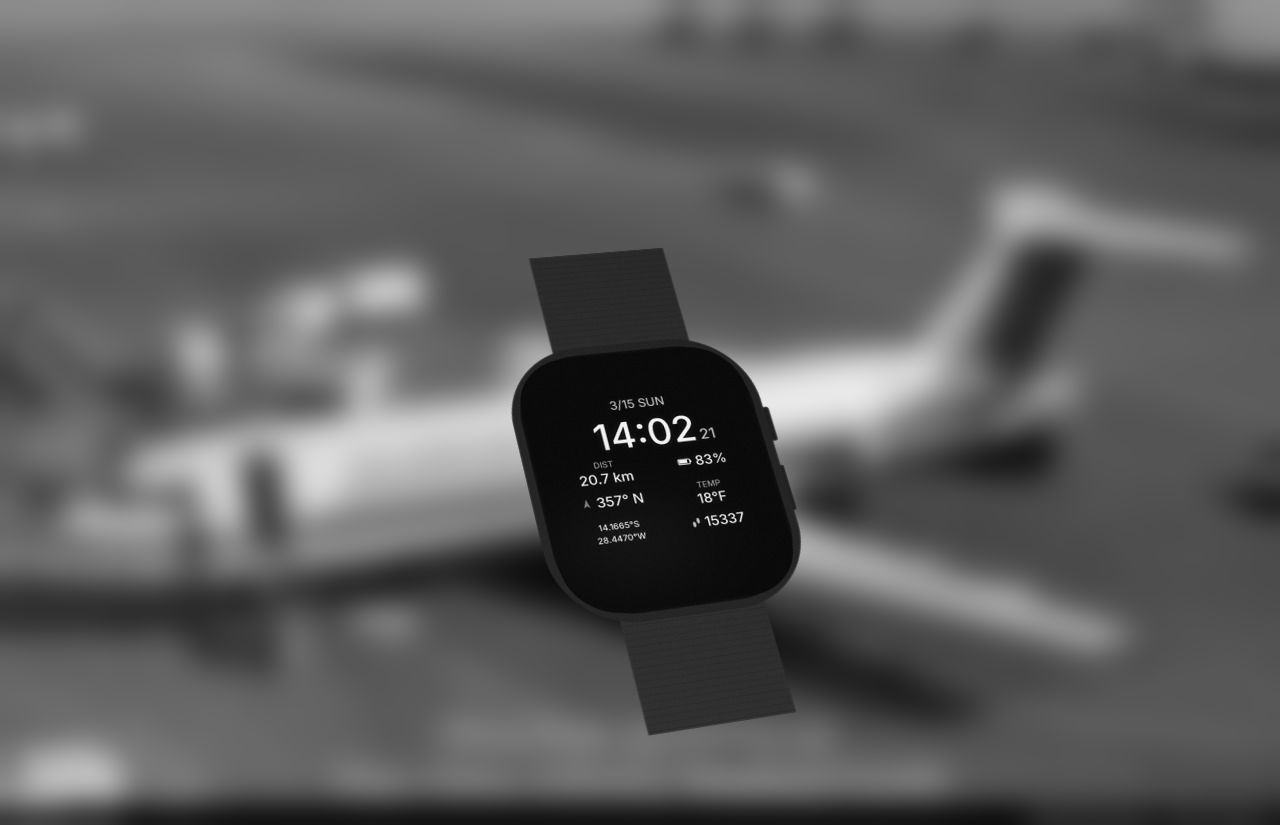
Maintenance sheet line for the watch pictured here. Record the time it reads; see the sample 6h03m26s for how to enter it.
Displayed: 14h02m21s
